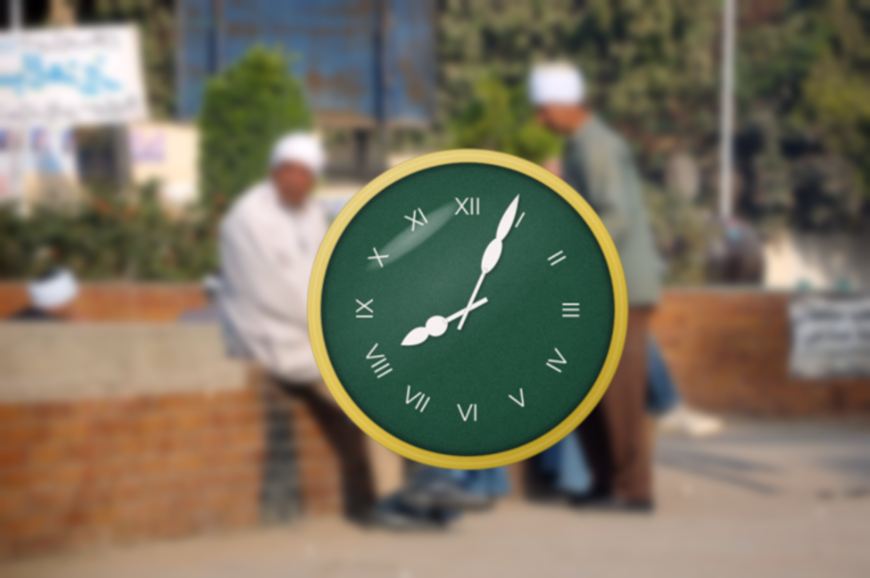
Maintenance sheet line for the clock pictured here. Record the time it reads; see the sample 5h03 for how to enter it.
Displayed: 8h04
